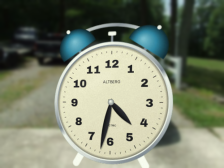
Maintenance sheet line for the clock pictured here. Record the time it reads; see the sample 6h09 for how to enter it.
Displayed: 4h32
